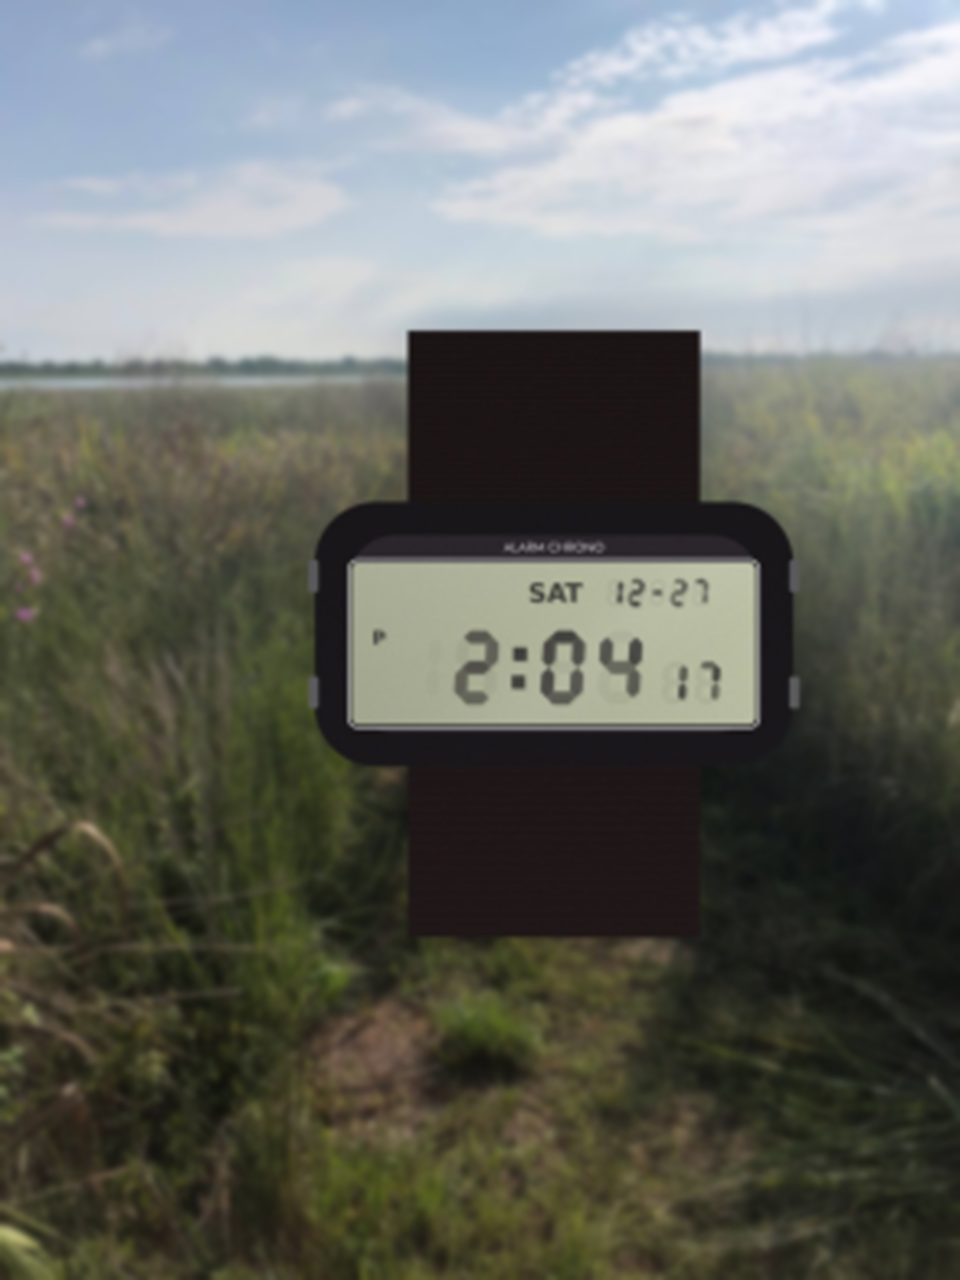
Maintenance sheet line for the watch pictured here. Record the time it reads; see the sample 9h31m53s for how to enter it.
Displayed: 2h04m17s
